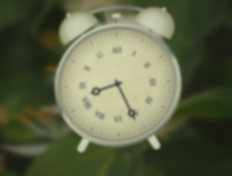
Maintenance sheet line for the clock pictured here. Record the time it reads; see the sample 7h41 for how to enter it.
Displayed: 8h26
